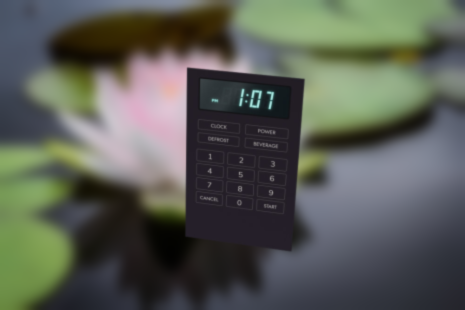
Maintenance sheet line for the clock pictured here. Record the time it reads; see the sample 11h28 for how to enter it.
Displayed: 1h07
